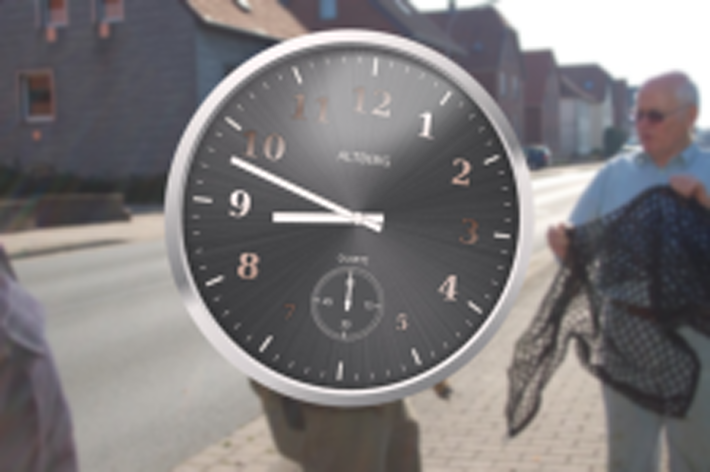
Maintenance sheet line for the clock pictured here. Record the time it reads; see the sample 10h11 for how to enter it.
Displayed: 8h48
